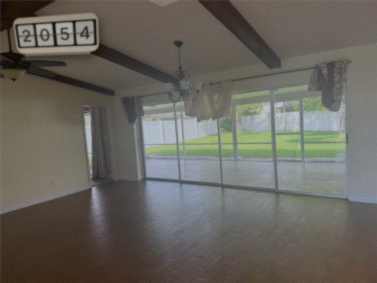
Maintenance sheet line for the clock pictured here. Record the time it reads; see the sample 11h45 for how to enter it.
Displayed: 20h54
